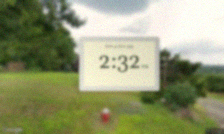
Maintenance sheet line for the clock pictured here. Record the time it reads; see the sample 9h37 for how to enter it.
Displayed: 2h32
